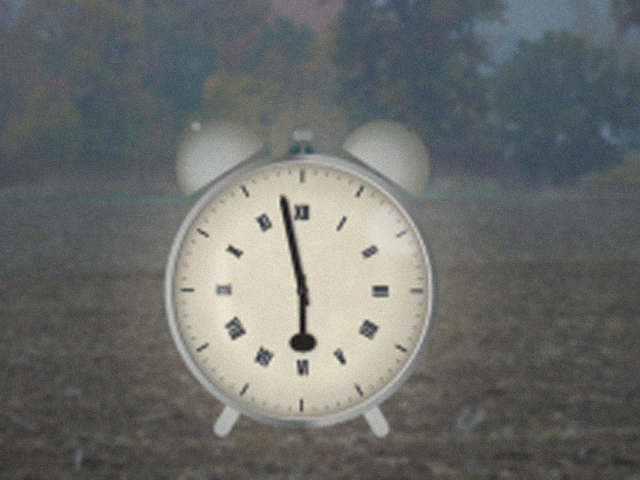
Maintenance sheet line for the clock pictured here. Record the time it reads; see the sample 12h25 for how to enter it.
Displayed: 5h58
